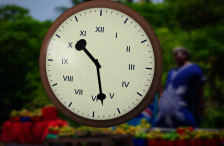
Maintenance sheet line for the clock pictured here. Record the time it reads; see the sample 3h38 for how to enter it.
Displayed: 10h28
